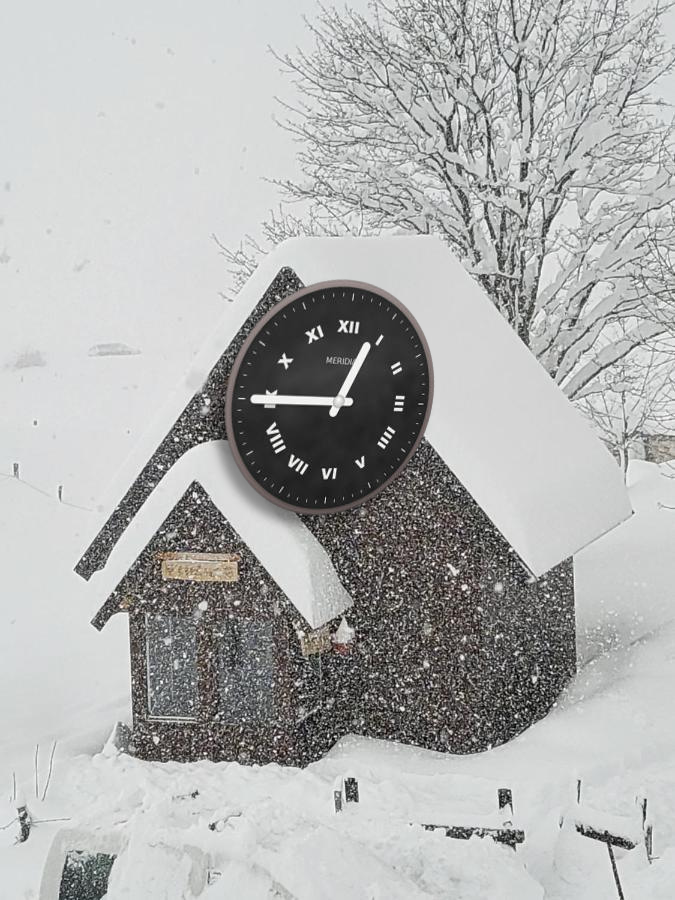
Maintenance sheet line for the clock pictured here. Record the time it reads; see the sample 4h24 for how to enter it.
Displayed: 12h45
